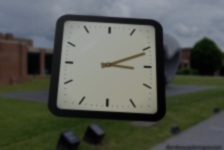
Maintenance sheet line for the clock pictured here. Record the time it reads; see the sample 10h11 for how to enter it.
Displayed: 3h11
